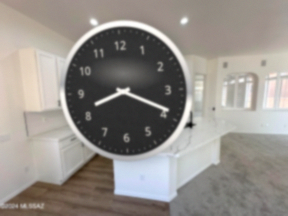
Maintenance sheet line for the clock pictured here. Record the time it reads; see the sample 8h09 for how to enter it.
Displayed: 8h19
